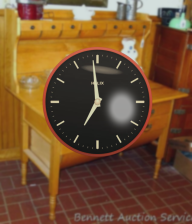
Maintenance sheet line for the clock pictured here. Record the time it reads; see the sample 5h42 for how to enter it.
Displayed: 6h59
